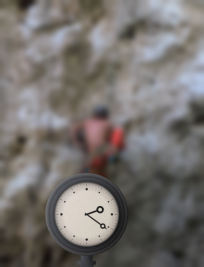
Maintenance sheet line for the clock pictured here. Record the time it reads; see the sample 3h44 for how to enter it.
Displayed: 2h21
